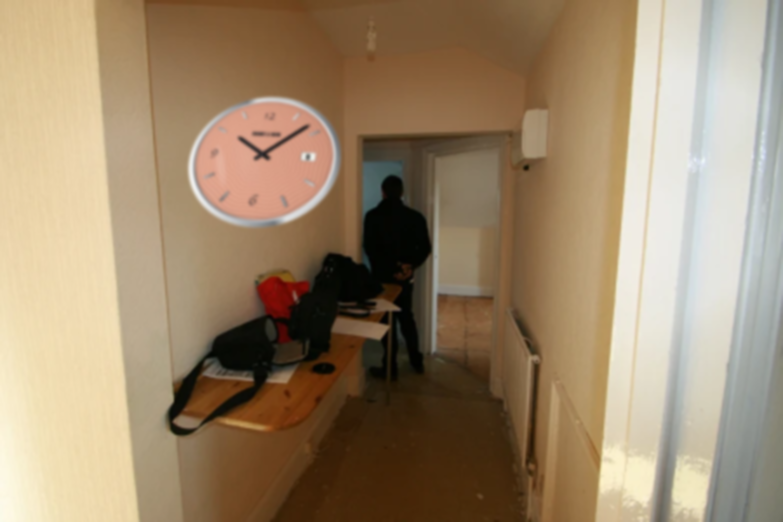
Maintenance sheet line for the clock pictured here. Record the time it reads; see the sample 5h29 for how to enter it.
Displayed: 10h08
